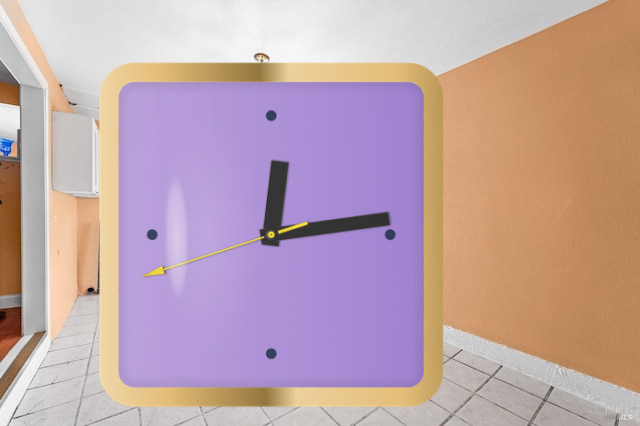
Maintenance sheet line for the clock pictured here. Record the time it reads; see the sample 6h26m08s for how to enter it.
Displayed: 12h13m42s
